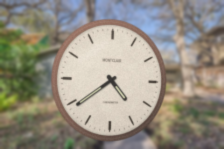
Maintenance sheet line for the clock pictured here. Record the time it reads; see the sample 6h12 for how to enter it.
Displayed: 4h39
